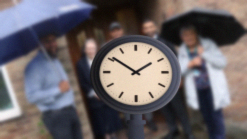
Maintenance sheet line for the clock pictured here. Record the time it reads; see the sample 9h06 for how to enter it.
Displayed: 1h51
